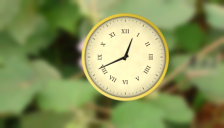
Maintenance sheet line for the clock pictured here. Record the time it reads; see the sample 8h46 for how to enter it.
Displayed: 12h41
